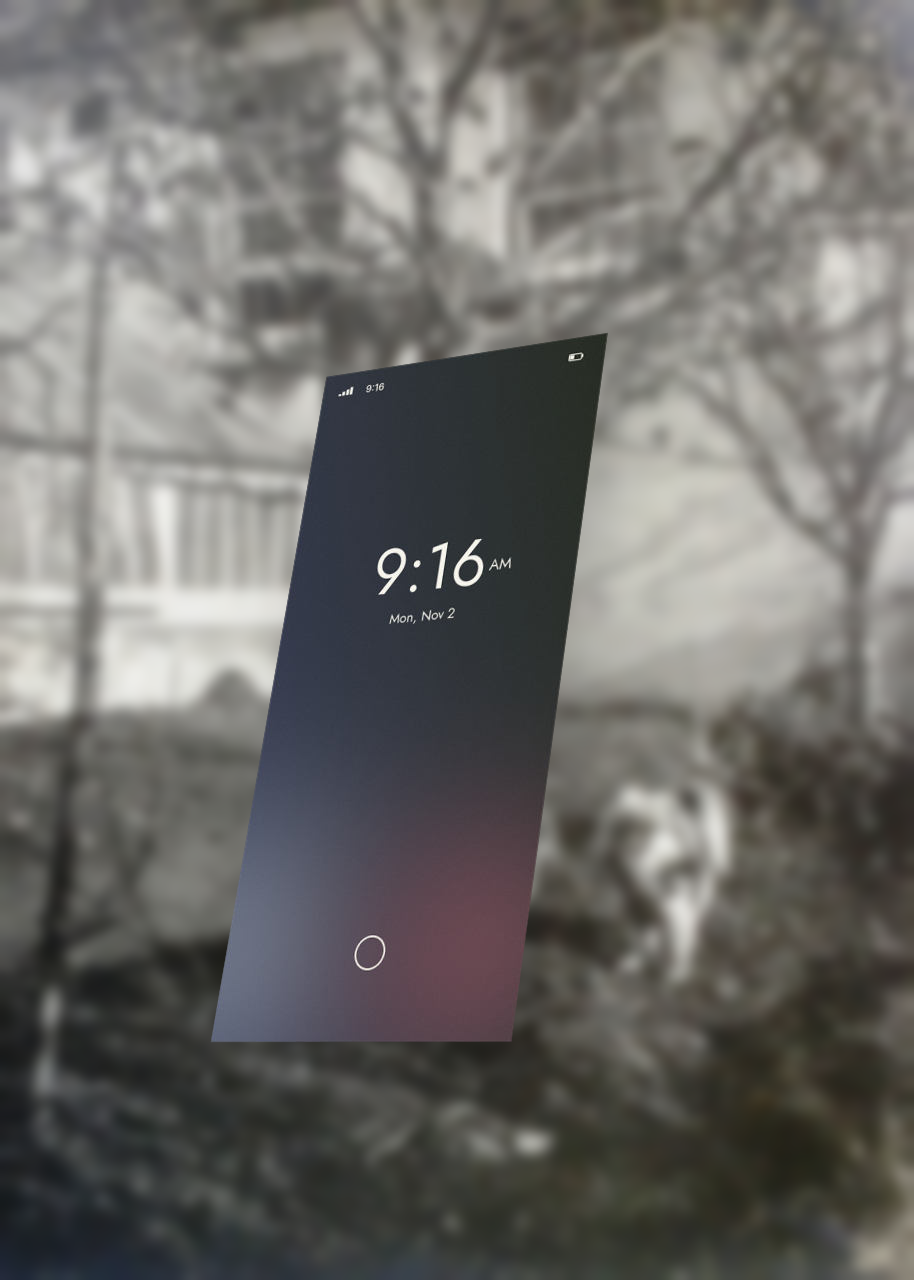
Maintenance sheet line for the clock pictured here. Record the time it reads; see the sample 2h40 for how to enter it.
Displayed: 9h16
